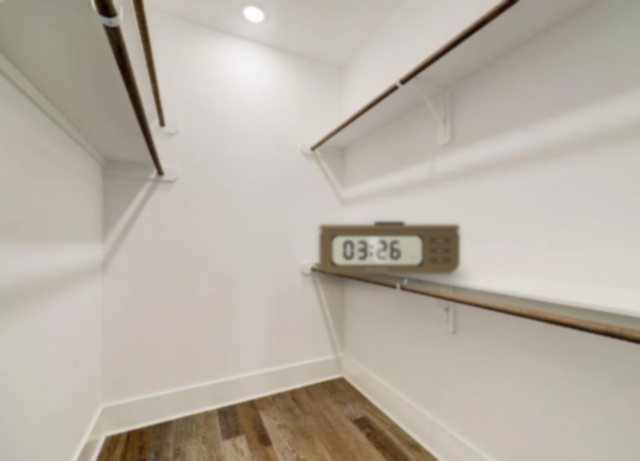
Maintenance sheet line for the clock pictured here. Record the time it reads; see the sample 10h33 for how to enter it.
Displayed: 3h26
